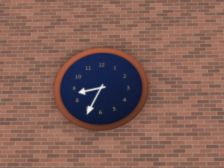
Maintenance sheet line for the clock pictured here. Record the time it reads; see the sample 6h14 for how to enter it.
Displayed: 8h34
